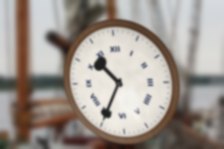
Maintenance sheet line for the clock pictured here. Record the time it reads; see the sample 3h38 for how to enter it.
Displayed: 10h35
